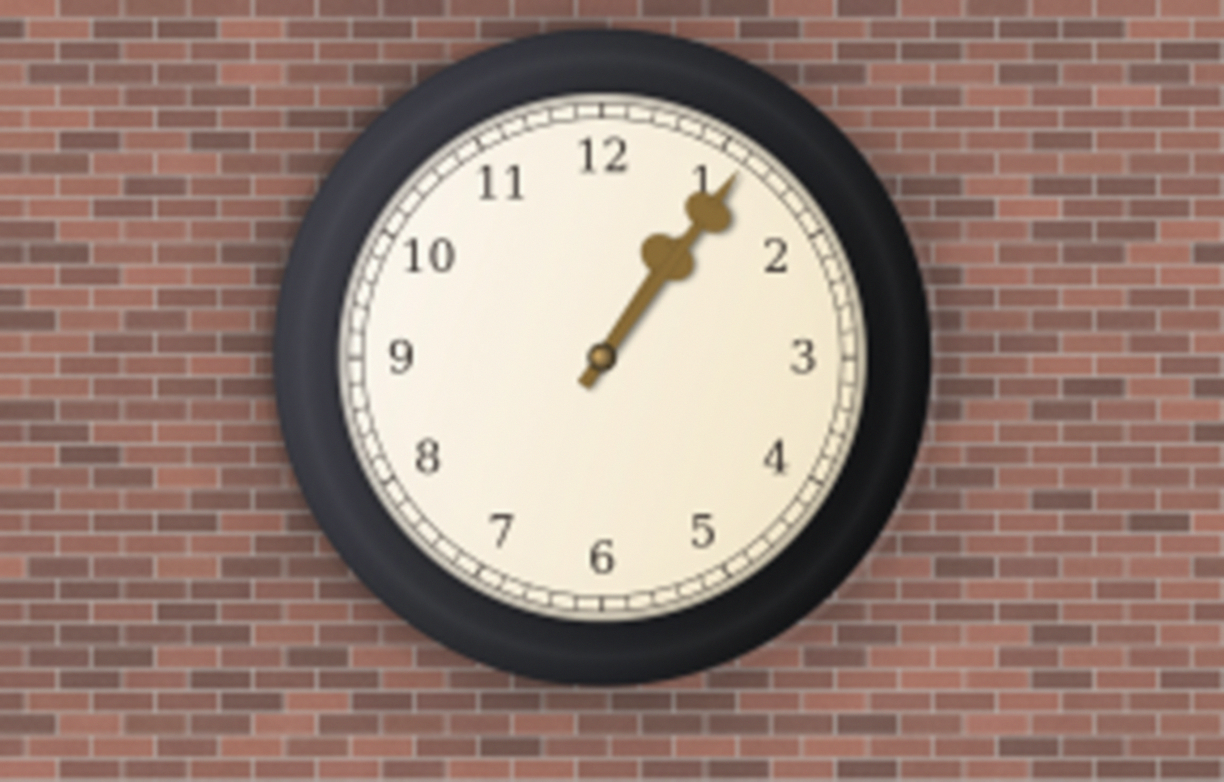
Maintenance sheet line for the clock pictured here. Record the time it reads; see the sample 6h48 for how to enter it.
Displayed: 1h06
